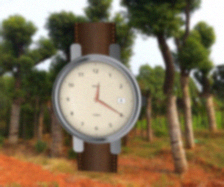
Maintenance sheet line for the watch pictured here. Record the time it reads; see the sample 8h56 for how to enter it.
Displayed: 12h20
